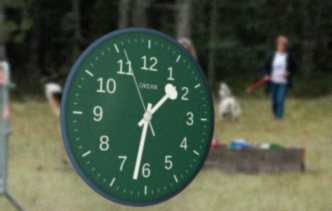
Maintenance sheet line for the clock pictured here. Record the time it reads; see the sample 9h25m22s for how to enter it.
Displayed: 1h31m56s
